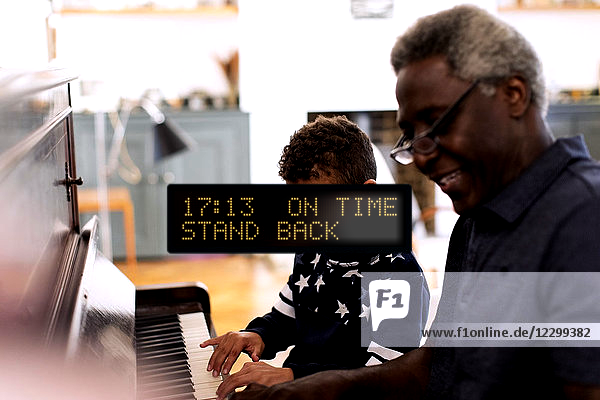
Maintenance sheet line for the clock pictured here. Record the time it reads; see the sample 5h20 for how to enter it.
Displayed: 17h13
